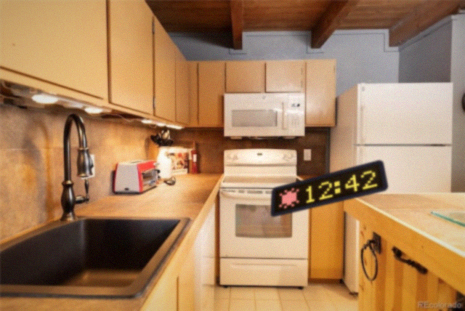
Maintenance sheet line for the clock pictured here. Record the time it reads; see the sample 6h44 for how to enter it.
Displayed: 12h42
